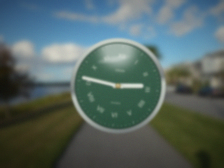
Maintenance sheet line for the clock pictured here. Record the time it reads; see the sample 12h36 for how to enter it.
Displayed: 2h46
